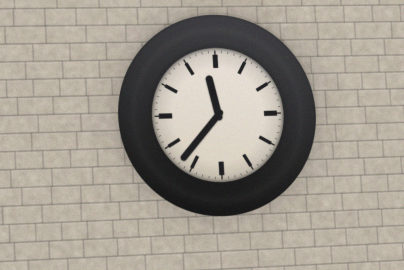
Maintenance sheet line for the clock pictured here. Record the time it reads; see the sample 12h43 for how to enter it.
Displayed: 11h37
